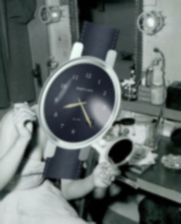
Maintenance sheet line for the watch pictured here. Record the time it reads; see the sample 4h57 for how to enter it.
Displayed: 8h23
